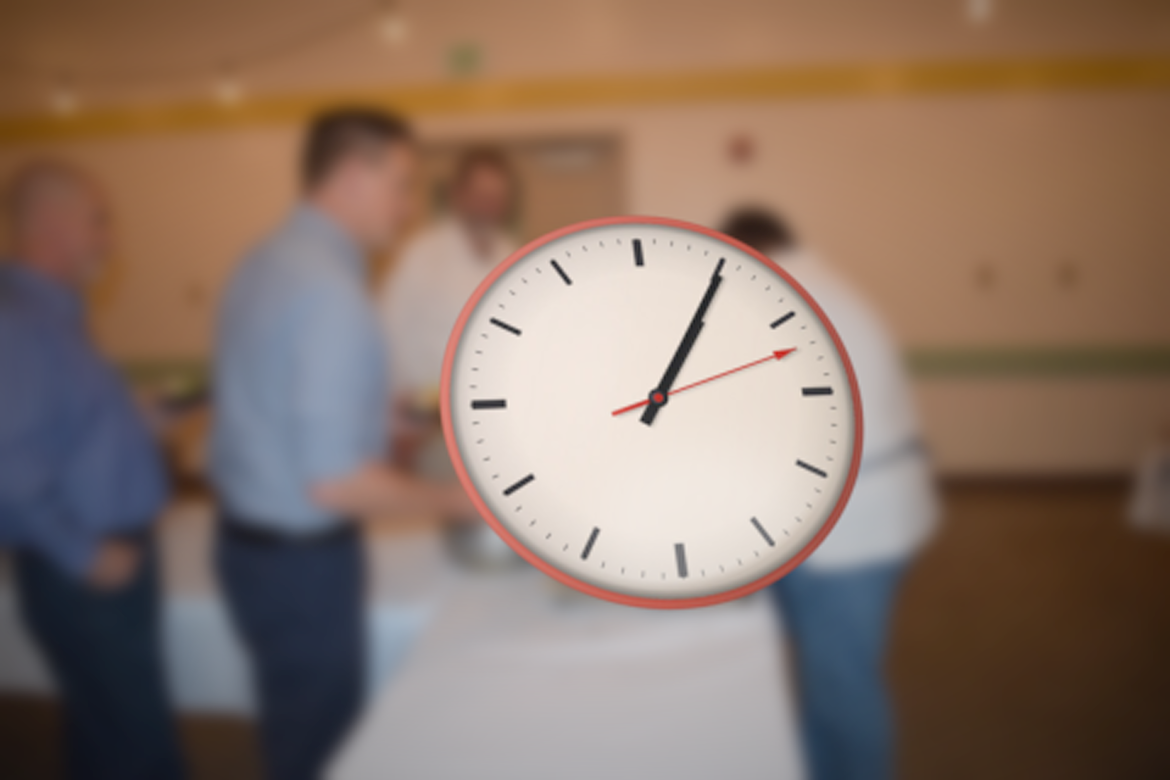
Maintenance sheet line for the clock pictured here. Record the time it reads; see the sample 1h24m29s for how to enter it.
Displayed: 1h05m12s
